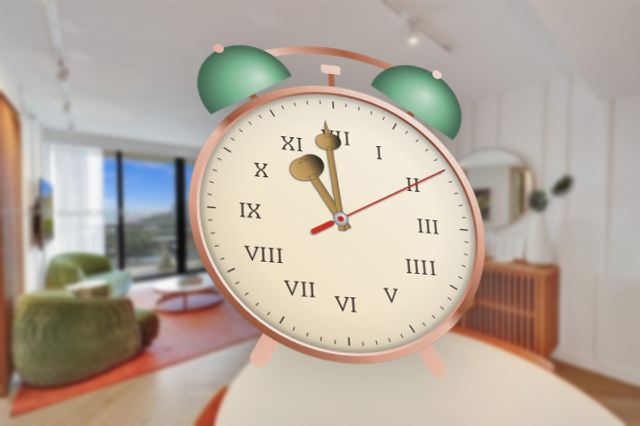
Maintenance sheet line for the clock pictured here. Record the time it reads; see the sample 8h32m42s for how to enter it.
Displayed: 10h59m10s
